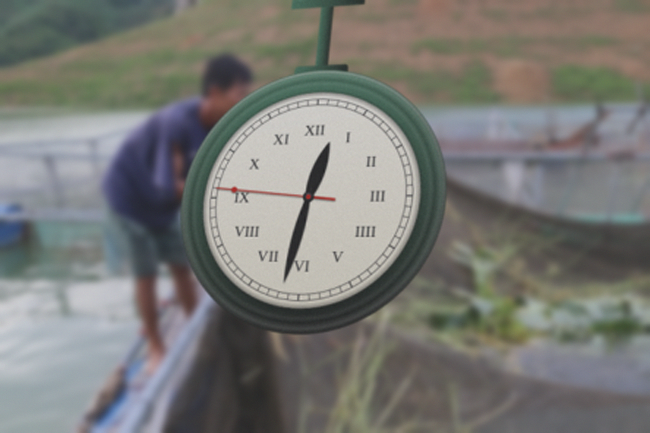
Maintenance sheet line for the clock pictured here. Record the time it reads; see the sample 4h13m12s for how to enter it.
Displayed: 12h31m46s
